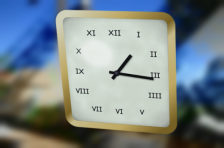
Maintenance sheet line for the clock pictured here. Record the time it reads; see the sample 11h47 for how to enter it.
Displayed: 1h16
